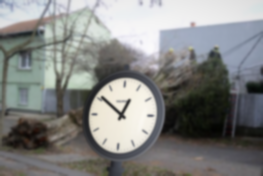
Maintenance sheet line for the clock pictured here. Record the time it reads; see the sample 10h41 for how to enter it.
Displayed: 12h51
